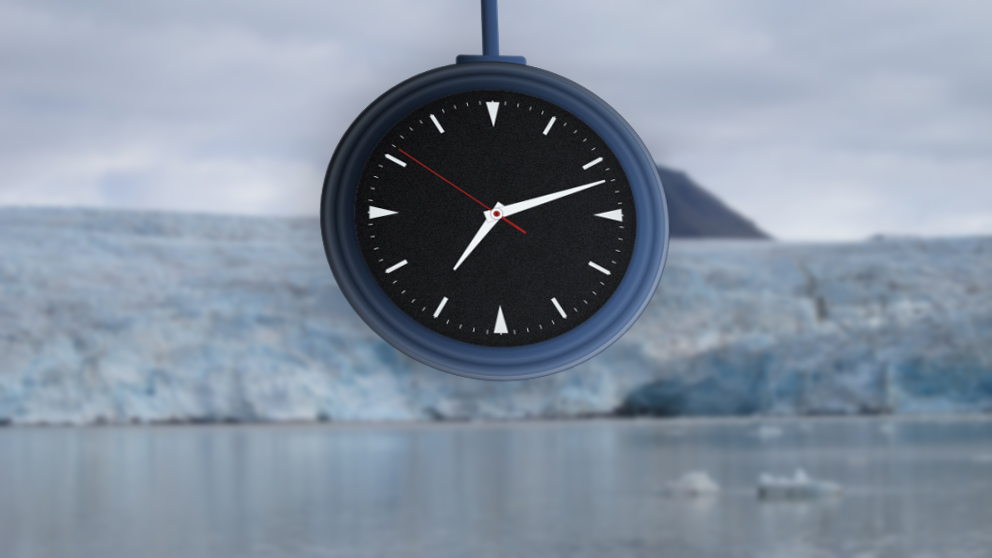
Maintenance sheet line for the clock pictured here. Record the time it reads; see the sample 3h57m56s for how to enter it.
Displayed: 7h11m51s
